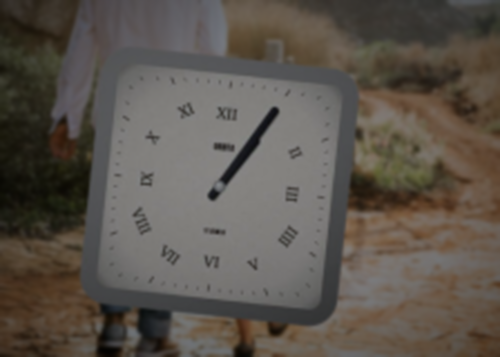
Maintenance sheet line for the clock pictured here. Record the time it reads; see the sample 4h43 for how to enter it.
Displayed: 1h05
